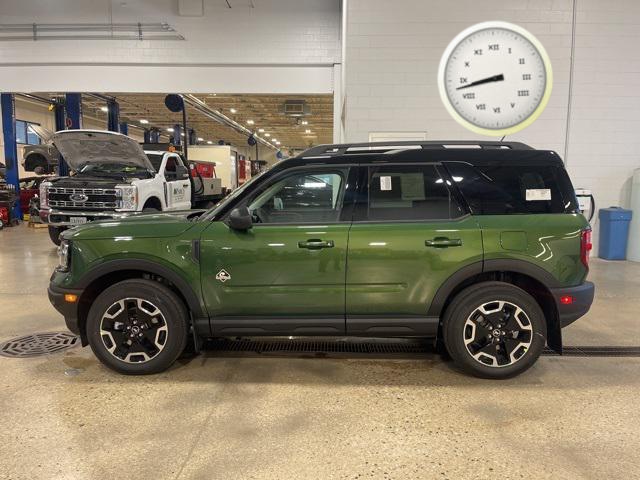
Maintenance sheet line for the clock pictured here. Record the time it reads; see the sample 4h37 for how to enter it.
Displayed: 8h43
